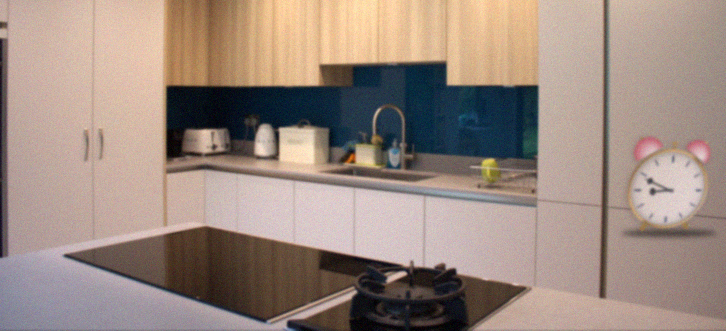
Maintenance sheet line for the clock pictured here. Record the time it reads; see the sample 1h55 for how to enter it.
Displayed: 8h49
